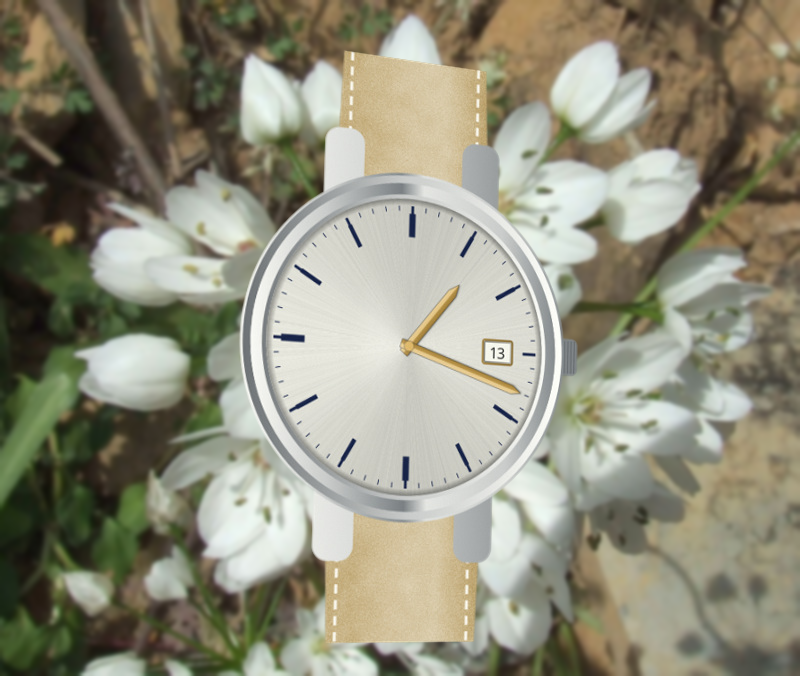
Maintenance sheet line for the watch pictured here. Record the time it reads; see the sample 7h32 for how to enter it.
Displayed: 1h18
